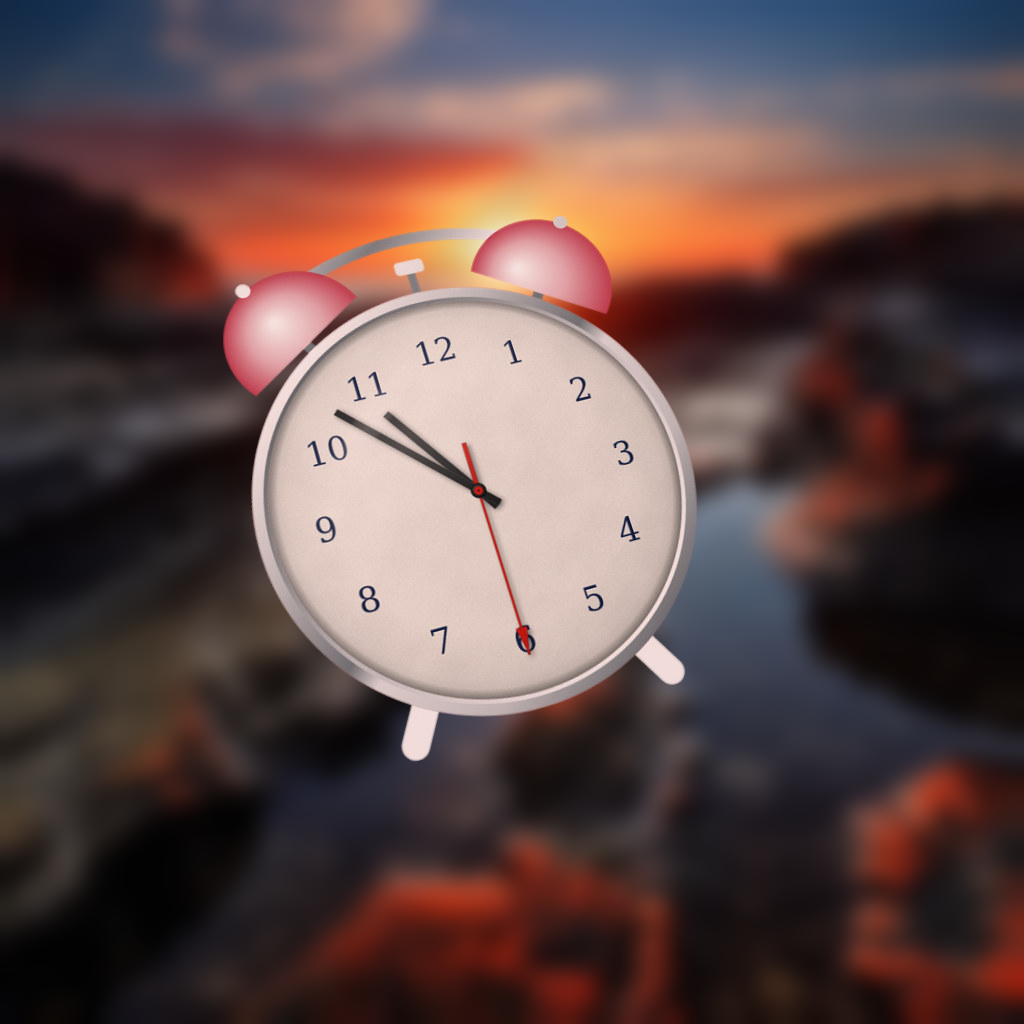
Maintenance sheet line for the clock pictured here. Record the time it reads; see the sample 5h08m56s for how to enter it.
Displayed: 10h52m30s
